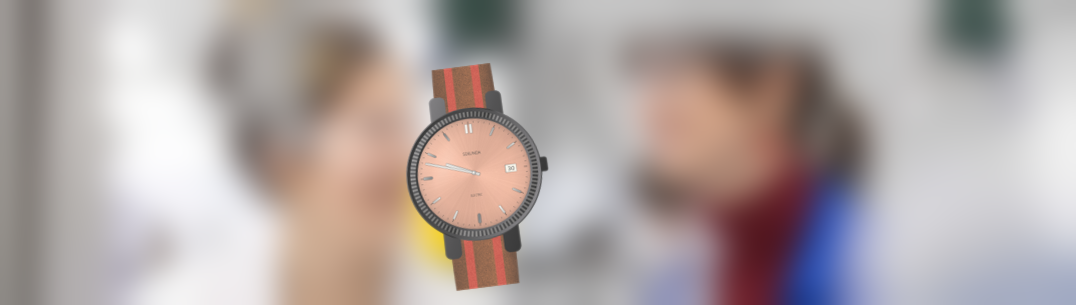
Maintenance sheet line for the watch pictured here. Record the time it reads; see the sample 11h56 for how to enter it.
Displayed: 9h48
